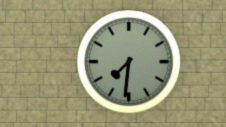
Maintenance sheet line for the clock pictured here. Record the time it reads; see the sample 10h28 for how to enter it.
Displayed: 7h31
